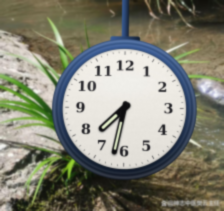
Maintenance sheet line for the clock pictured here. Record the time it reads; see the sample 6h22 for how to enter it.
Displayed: 7h32
